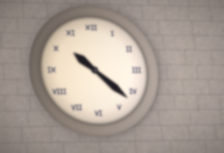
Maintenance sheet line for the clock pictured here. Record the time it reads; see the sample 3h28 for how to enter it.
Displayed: 10h22
